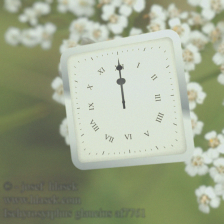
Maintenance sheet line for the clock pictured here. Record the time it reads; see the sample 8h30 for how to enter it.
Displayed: 12h00
